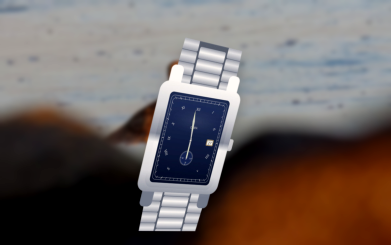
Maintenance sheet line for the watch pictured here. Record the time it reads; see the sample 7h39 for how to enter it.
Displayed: 5h59
